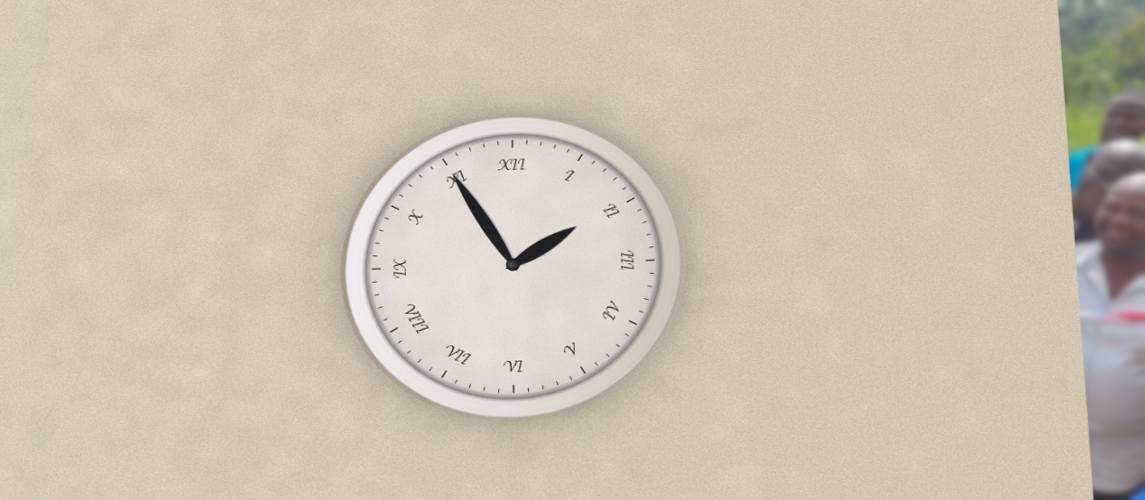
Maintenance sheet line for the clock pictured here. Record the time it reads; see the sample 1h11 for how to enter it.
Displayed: 1h55
